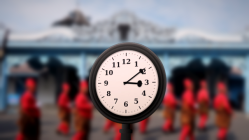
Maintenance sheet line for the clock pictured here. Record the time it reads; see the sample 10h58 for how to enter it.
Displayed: 3h09
